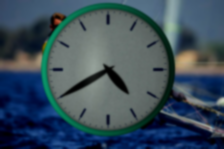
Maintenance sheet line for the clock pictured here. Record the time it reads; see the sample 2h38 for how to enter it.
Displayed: 4h40
